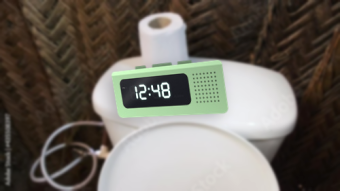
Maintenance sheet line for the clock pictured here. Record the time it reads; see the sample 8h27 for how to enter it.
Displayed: 12h48
